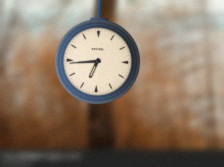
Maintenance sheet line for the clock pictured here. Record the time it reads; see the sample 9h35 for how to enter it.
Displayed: 6h44
